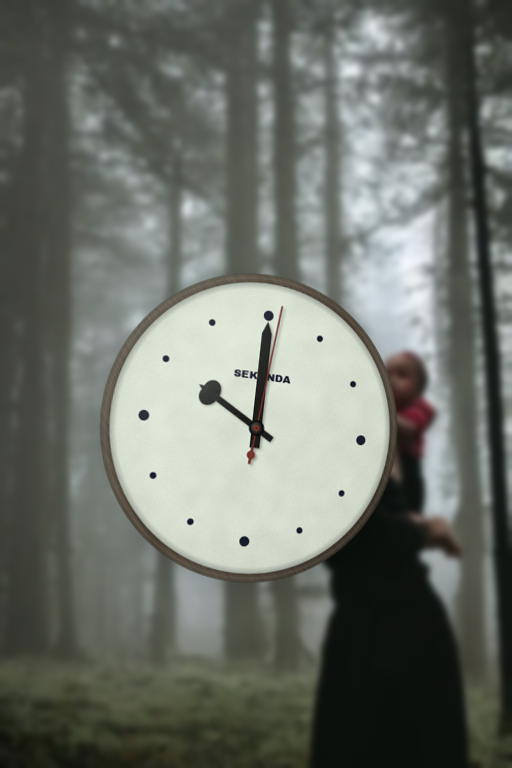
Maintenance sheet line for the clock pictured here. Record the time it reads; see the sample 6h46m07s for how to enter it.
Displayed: 10h00m01s
